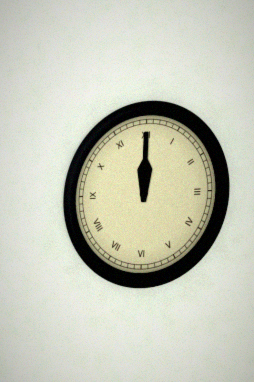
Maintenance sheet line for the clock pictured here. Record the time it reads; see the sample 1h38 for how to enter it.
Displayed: 12h00
